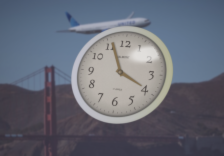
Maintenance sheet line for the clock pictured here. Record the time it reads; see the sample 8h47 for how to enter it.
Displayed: 3h56
